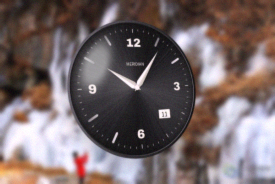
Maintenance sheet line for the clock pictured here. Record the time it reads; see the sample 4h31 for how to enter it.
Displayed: 10h06
